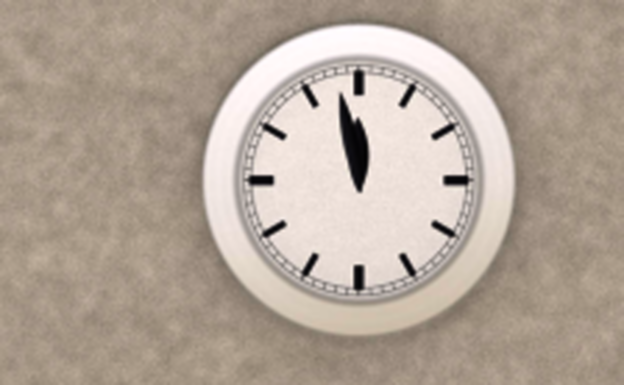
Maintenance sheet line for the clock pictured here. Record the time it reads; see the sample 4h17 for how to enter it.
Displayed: 11h58
